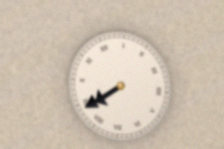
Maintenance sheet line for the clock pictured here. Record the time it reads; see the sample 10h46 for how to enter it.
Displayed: 8h44
